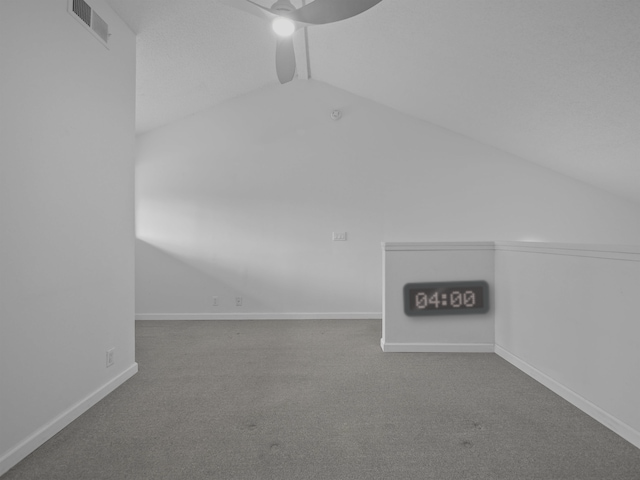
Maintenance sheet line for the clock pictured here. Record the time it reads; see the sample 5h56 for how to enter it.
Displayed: 4h00
